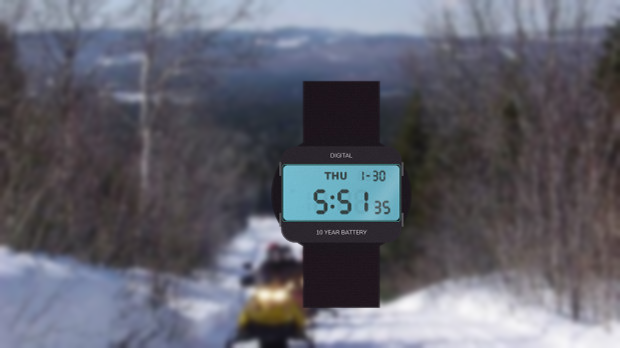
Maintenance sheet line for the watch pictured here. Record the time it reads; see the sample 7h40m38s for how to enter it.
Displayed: 5h51m35s
